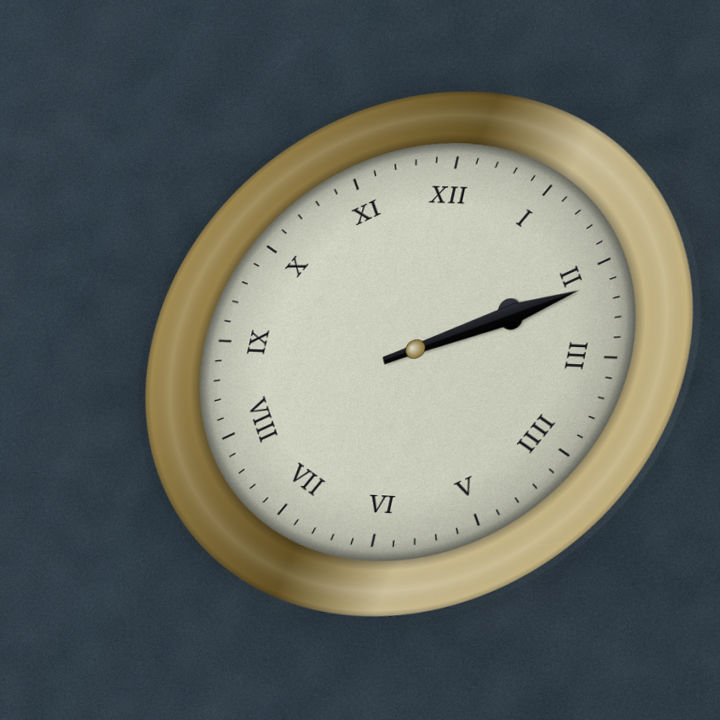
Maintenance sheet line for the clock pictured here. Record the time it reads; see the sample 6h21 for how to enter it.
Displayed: 2h11
